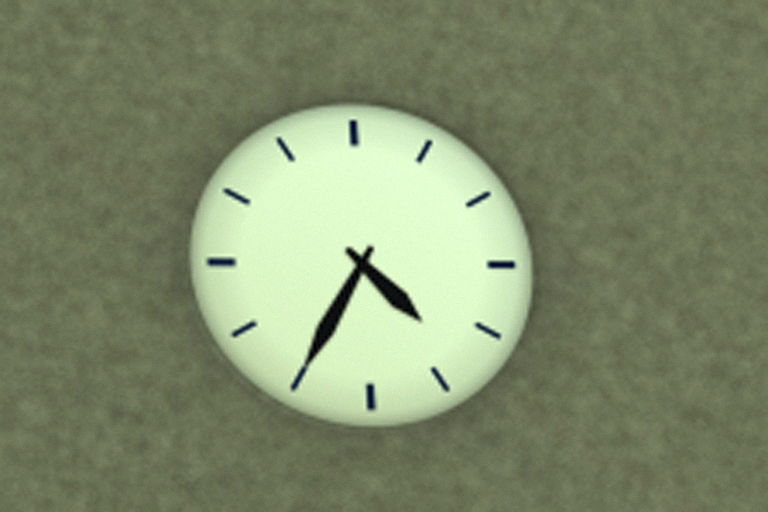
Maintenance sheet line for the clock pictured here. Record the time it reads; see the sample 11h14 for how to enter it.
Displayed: 4h35
